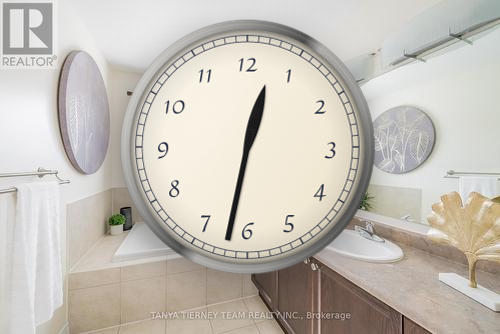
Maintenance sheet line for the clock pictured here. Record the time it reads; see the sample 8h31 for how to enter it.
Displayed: 12h32
